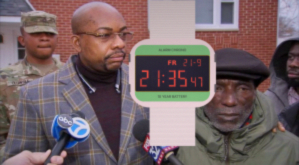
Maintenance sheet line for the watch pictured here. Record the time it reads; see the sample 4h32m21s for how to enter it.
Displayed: 21h35m47s
